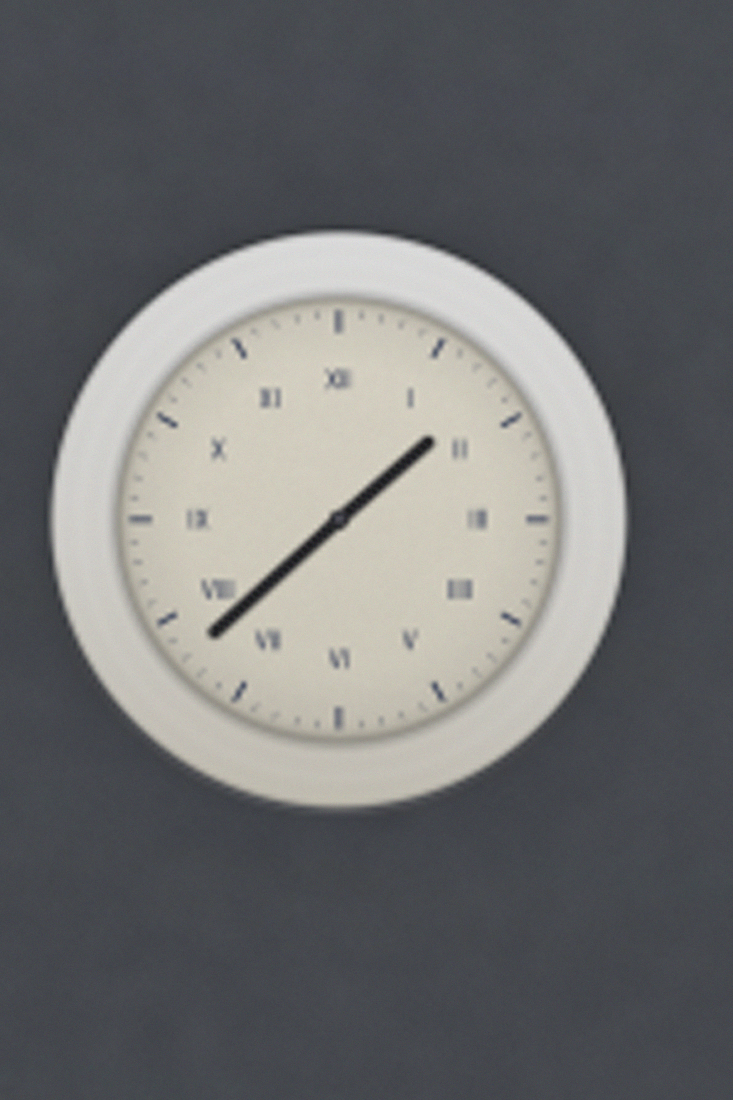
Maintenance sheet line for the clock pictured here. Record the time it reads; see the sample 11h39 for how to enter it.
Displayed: 1h38
